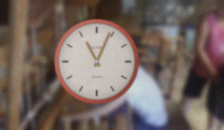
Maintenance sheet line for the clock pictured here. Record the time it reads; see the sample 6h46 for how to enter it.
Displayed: 11h04
